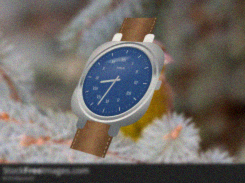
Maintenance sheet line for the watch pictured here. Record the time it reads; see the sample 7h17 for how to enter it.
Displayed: 8h33
